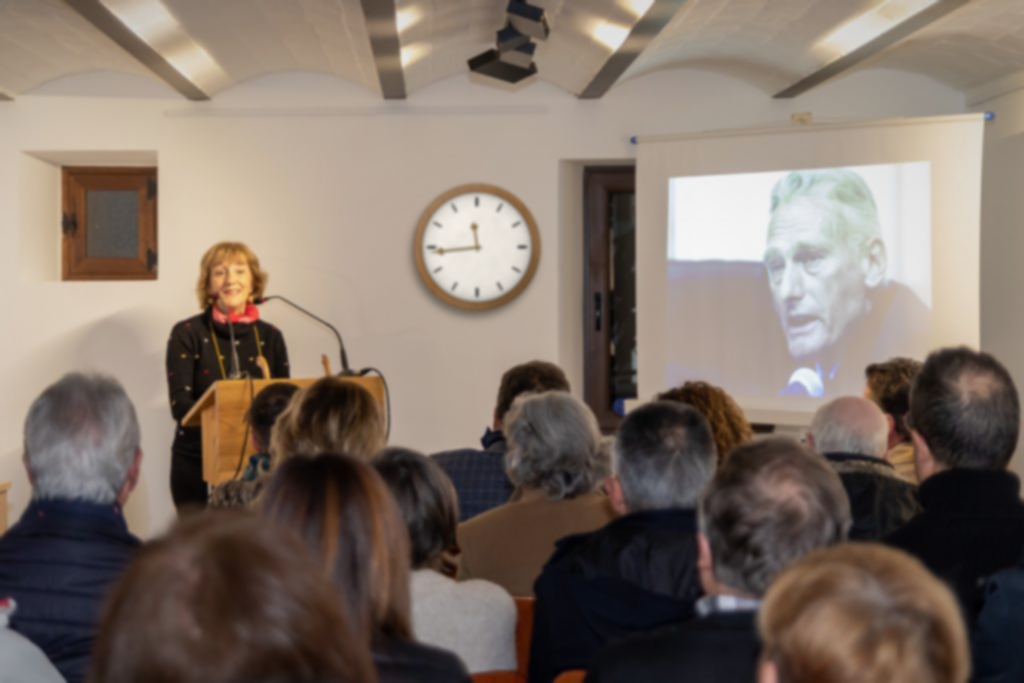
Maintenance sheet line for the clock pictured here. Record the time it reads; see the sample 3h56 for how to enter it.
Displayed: 11h44
